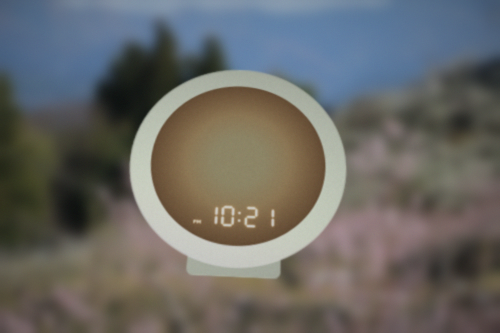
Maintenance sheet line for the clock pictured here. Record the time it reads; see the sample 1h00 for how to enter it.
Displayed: 10h21
